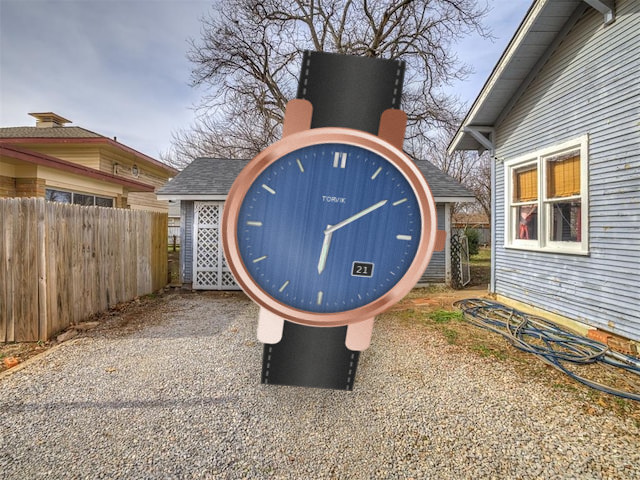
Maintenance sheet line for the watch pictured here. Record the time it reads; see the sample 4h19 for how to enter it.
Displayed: 6h09
